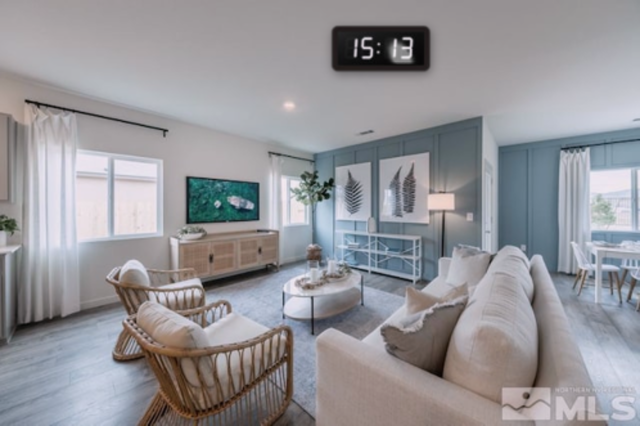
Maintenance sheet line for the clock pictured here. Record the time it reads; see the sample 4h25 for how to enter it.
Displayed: 15h13
